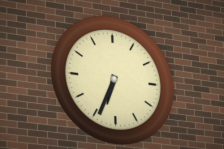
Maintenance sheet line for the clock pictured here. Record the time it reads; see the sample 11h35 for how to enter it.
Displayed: 6h34
